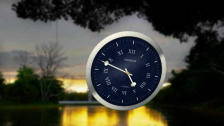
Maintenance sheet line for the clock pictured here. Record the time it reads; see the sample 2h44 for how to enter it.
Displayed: 4h48
